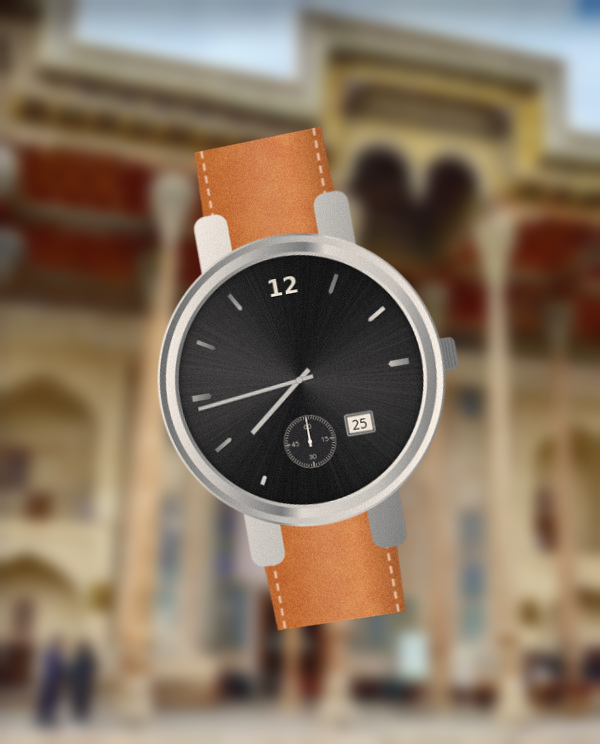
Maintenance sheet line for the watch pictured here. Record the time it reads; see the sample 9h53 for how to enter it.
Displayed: 7h44
